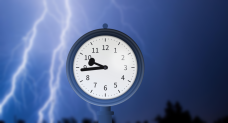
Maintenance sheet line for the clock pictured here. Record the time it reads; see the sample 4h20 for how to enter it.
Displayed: 9h44
